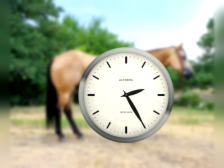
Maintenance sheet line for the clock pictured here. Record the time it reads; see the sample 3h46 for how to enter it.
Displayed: 2h25
